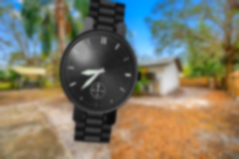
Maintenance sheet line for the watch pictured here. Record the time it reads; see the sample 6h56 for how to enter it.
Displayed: 8h37
